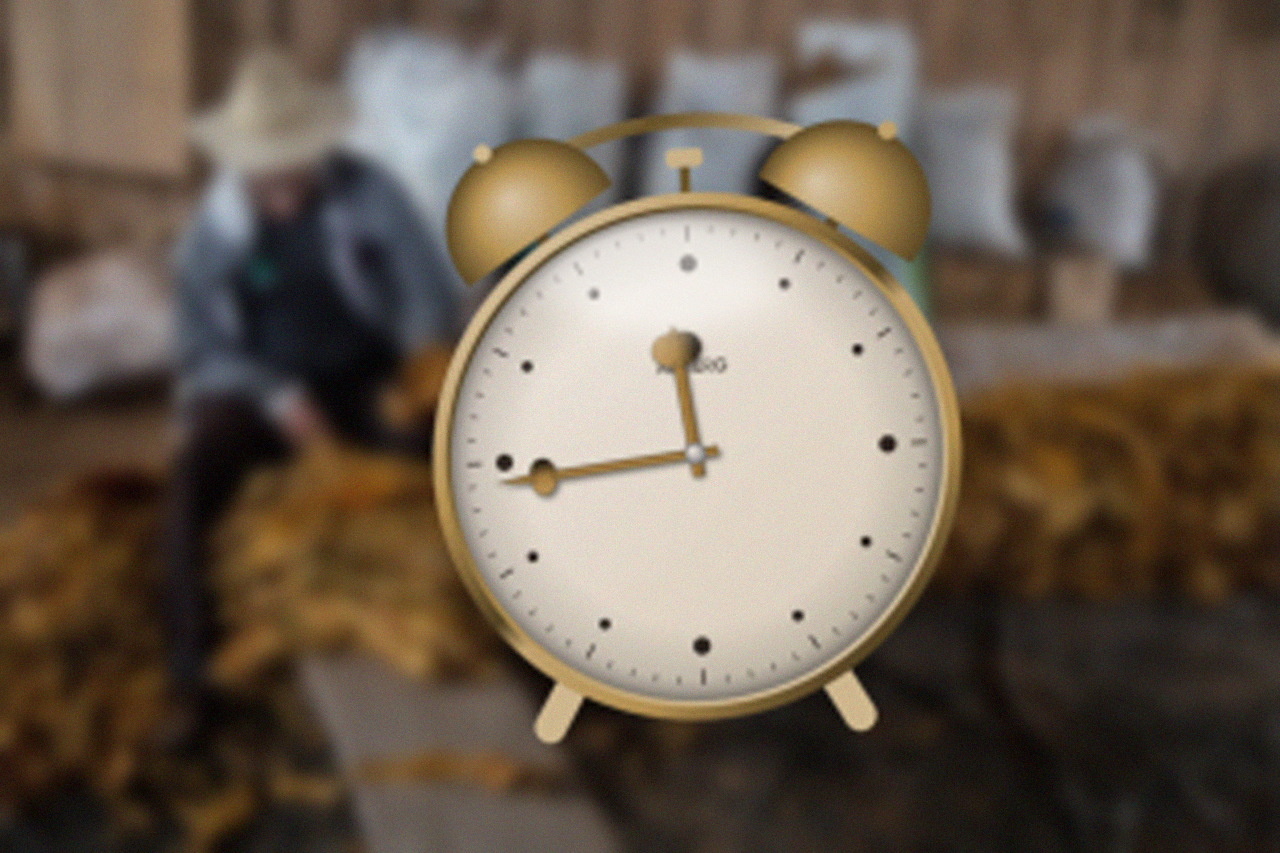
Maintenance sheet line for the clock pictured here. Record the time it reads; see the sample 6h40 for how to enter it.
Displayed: 11h44
